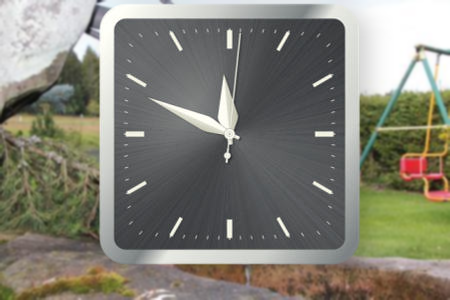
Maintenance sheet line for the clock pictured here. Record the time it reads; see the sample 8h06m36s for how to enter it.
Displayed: 11h49m01s
